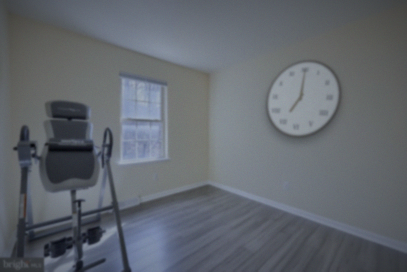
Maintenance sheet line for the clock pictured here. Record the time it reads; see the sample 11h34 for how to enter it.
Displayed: 7h00
